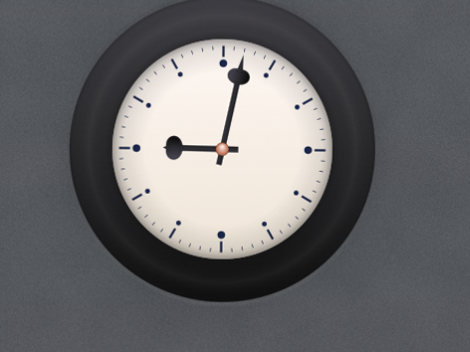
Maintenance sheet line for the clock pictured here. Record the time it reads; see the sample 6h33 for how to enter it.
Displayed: 9h02
